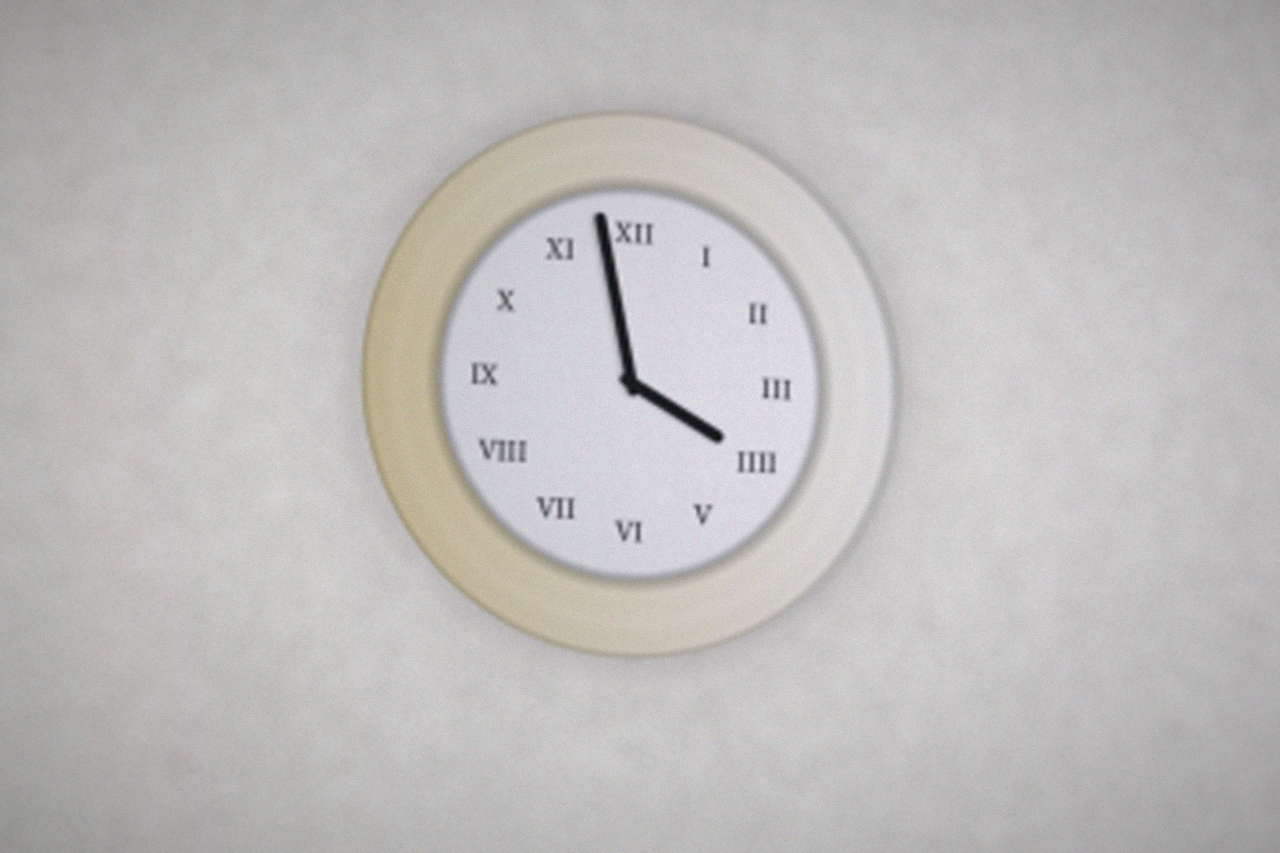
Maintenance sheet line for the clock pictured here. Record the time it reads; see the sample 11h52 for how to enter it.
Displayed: 3h58
